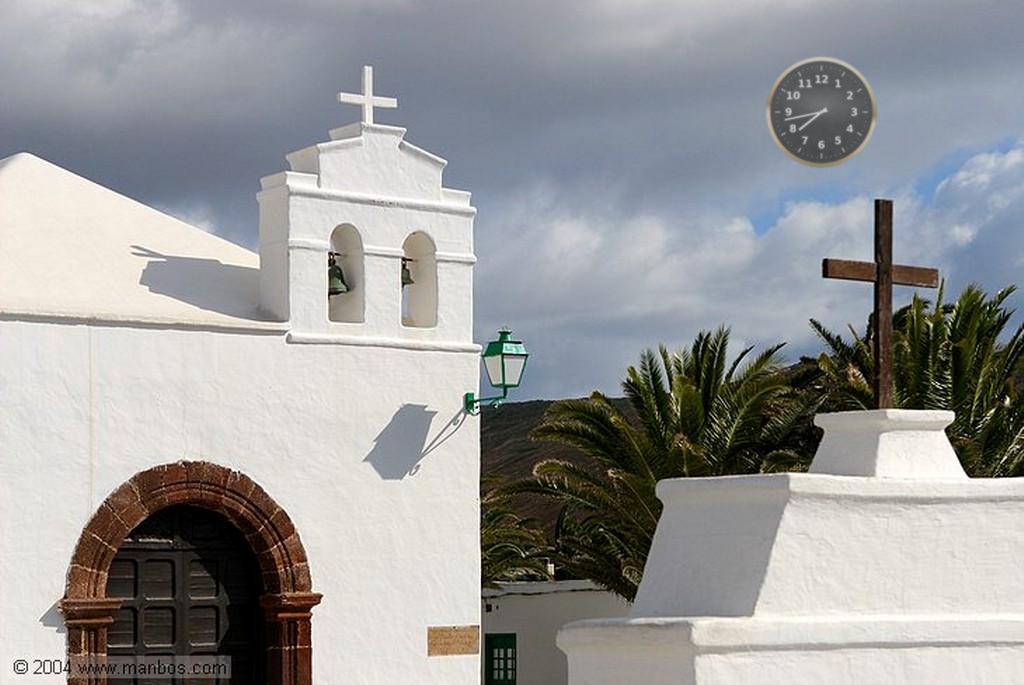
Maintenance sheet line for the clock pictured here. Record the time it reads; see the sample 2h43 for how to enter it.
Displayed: 7h43
